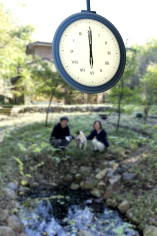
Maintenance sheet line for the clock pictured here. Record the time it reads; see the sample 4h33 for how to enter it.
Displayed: 6h00
